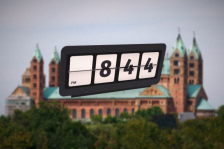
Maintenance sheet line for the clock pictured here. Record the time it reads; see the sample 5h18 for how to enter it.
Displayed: 8h44
